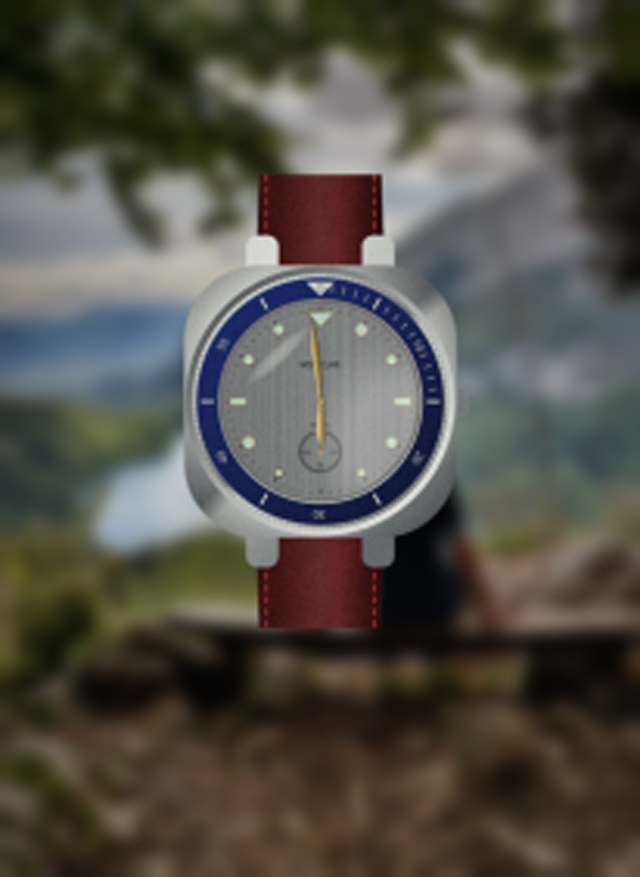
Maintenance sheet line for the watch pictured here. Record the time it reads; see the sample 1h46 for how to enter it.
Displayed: 5h59
